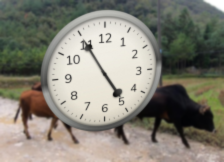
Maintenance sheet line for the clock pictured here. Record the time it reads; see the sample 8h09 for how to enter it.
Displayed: 4h55
